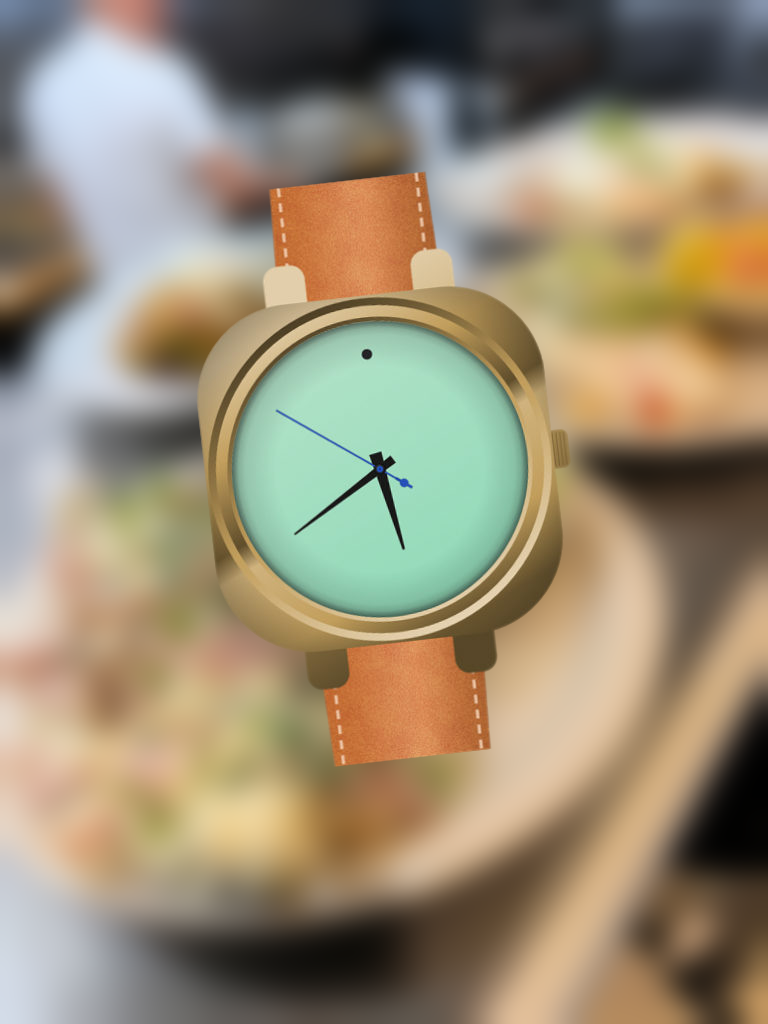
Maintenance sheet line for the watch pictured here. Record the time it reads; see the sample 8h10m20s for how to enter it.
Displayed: 5h39m51s
